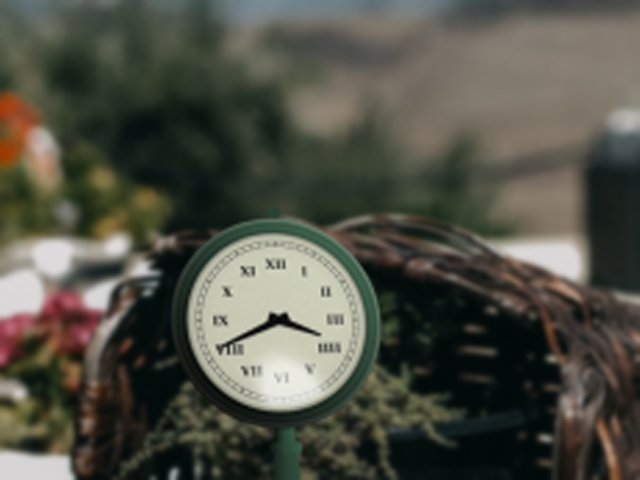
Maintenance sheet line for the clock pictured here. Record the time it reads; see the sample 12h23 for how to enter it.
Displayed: 3h41
